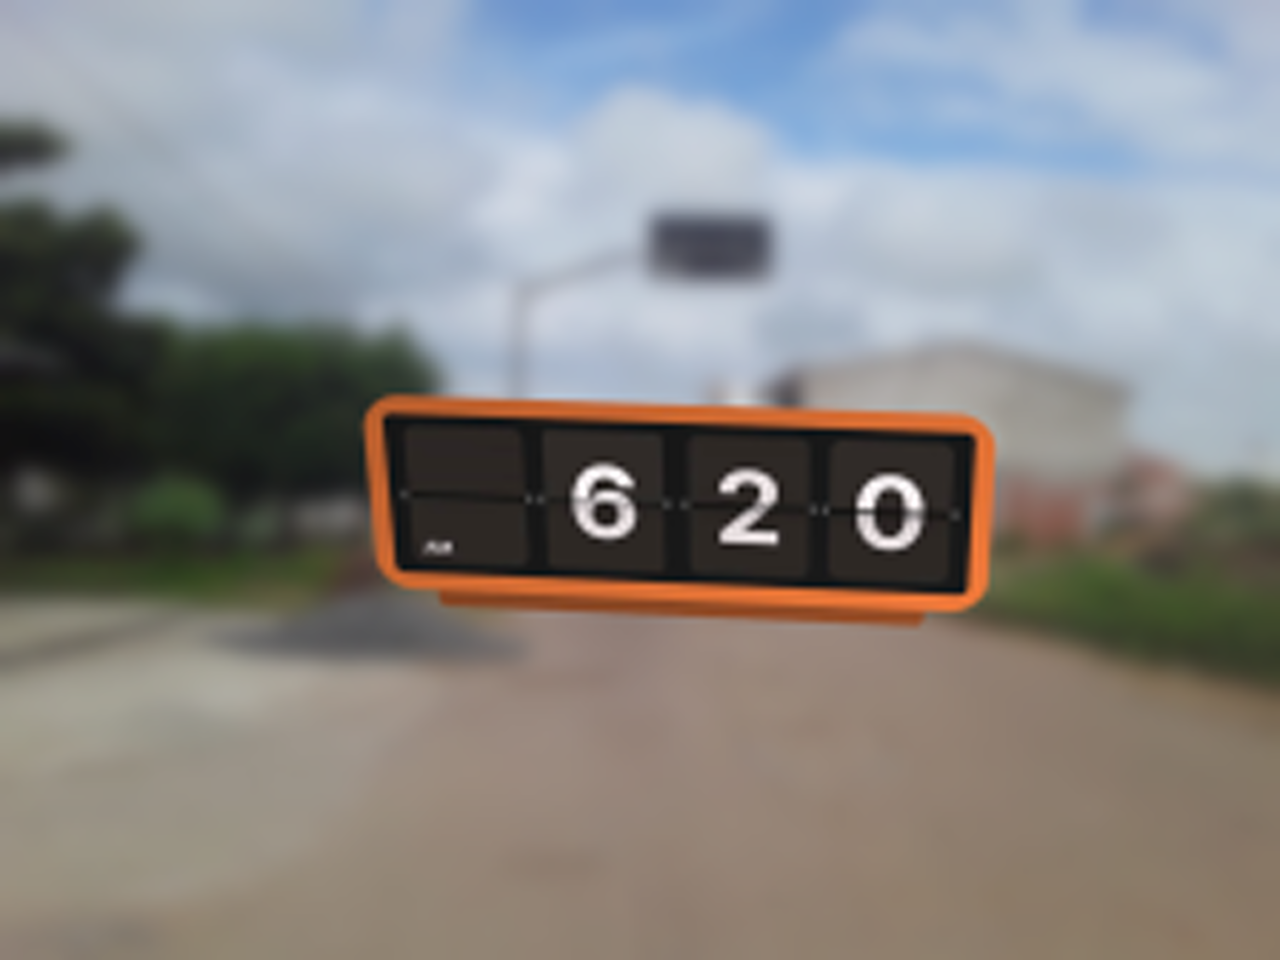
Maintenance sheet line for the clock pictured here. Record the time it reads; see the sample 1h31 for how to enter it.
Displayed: 6h20
